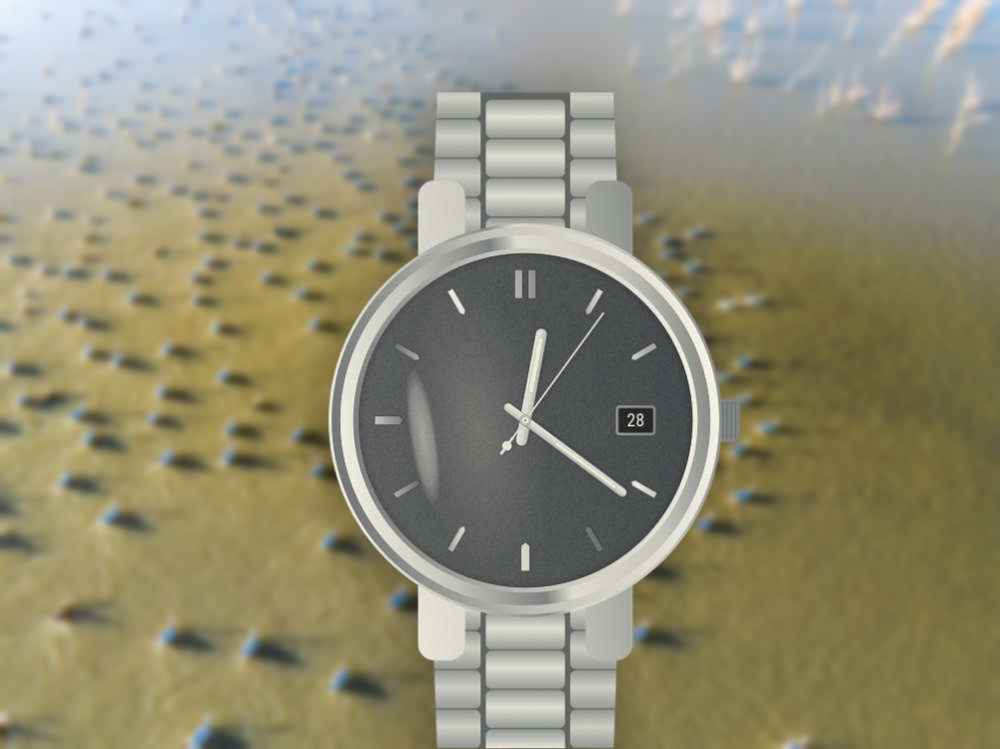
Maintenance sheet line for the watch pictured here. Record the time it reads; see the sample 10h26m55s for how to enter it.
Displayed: 12h21m06s
